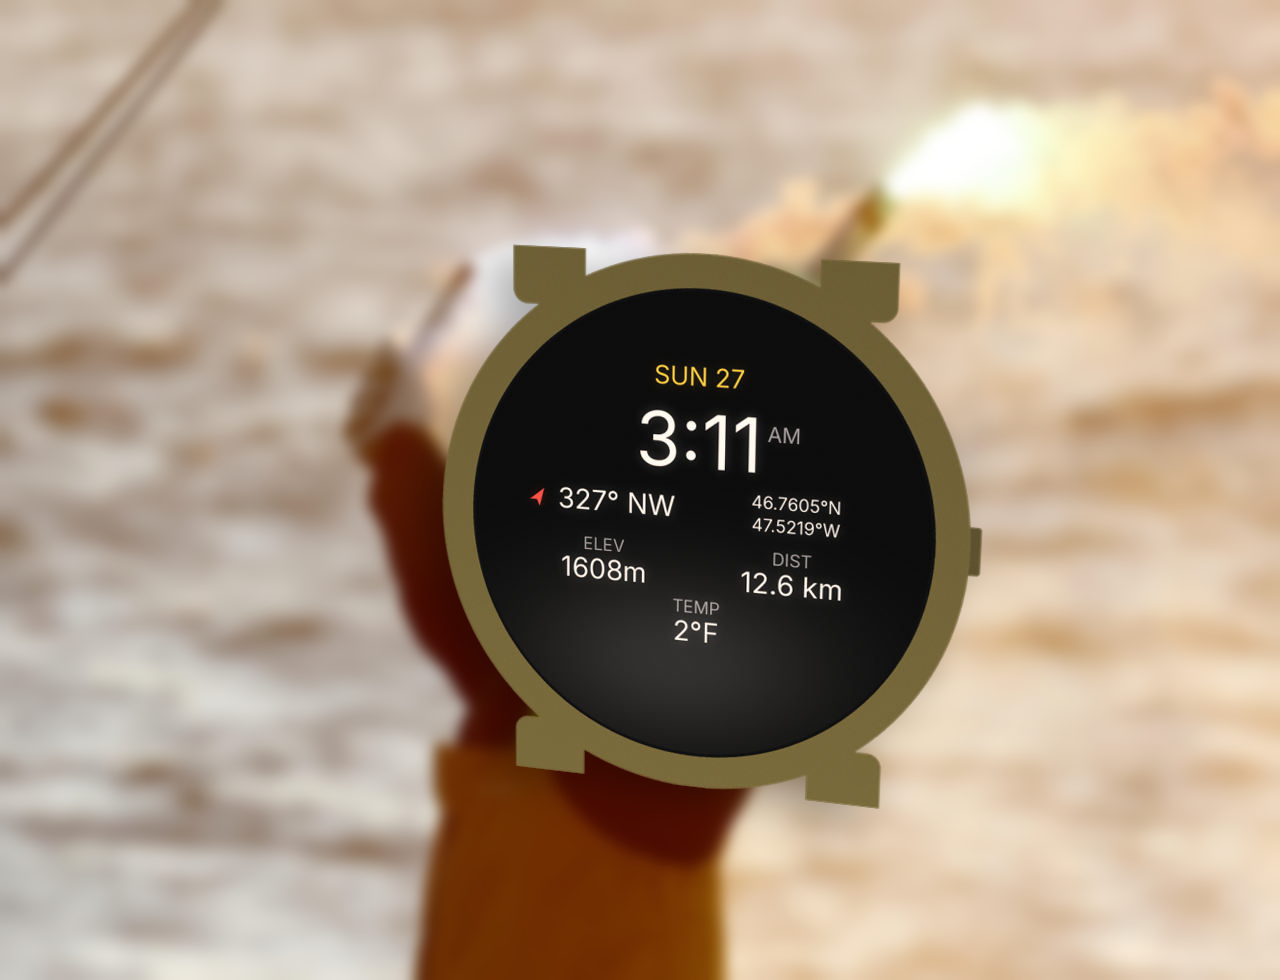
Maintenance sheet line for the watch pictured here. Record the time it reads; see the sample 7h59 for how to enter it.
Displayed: 3h11
